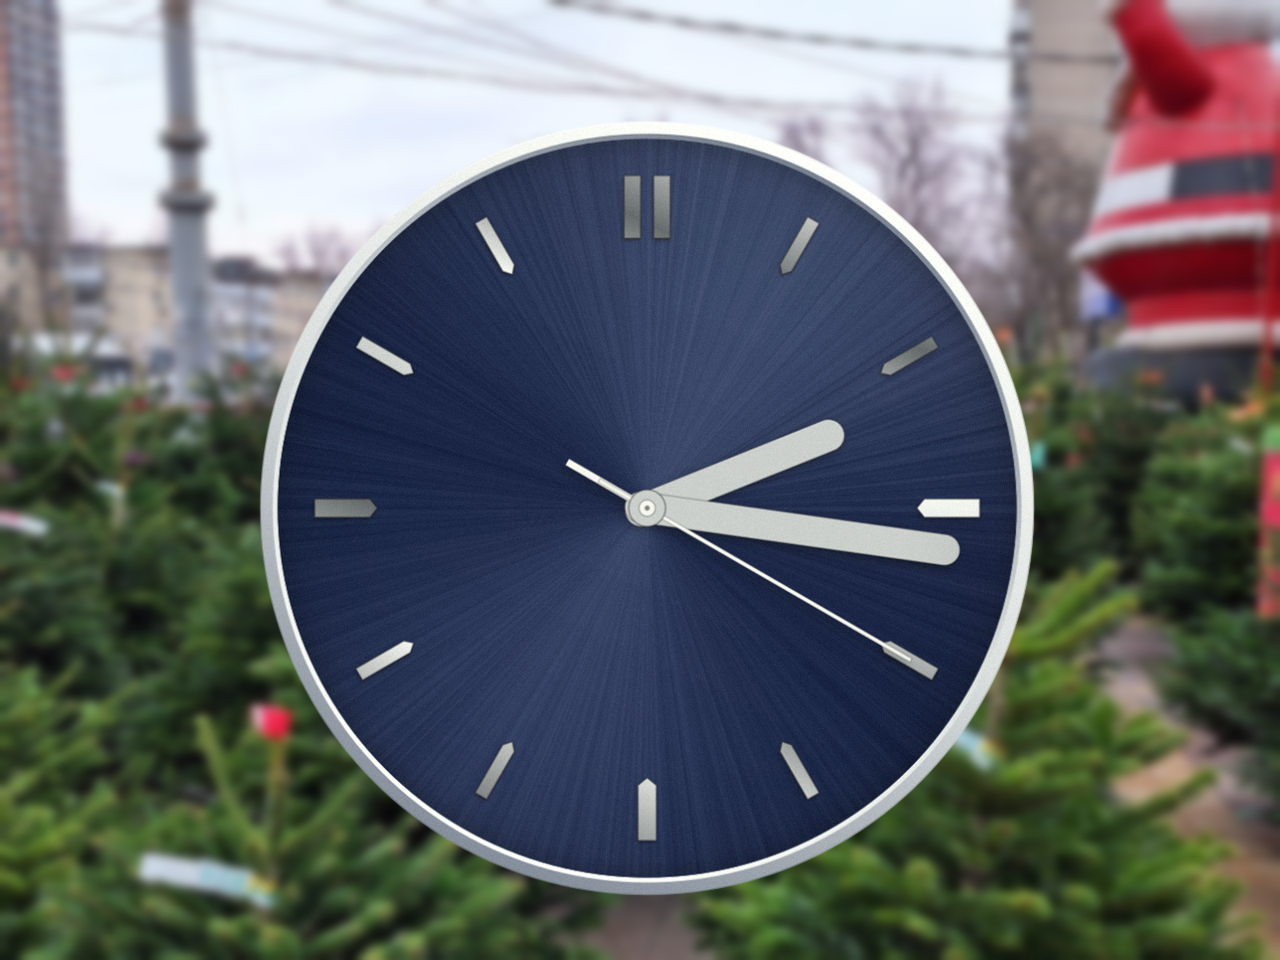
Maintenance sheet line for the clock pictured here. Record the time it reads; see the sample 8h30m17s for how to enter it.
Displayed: 2h16m20s
